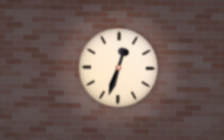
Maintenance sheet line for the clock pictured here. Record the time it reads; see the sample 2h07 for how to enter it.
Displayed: 12h33
